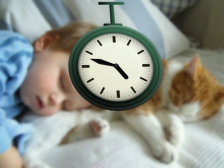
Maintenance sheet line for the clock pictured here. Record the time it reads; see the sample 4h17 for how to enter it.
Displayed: 4h48
